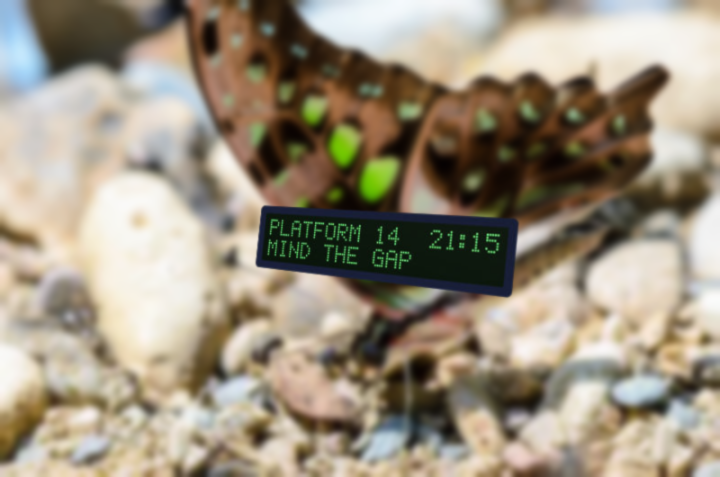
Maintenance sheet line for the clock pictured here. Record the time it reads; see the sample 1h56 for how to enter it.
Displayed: 21h15
